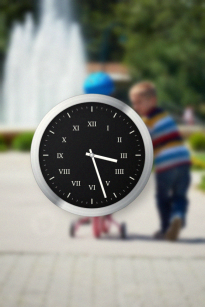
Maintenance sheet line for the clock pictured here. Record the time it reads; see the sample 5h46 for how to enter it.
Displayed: 3h27
